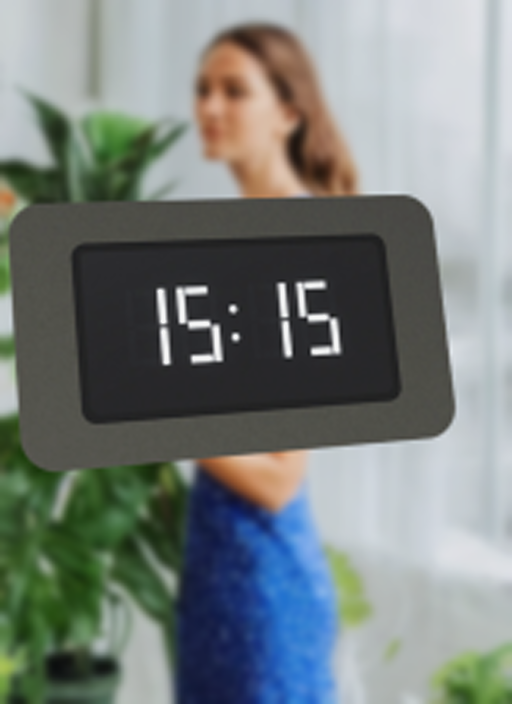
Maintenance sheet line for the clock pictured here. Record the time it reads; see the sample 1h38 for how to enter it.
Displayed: 15h15
